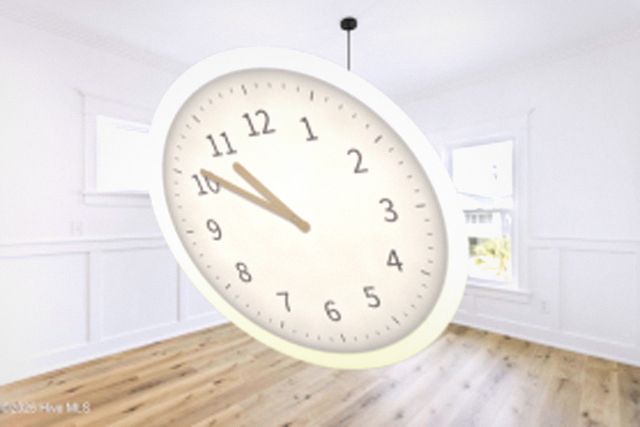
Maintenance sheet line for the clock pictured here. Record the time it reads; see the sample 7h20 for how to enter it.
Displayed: 10h51
